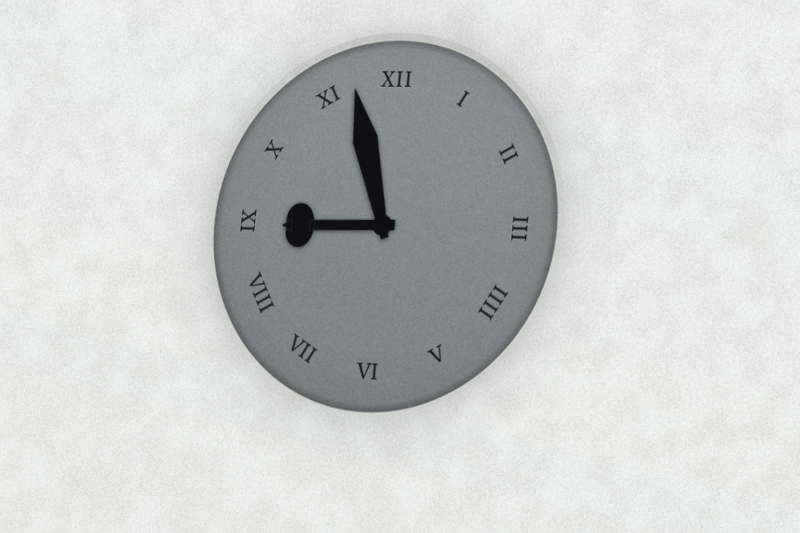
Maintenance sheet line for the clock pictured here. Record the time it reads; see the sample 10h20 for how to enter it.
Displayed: 8h57
